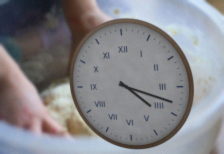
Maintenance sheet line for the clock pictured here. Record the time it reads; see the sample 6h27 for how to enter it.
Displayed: 4h18
